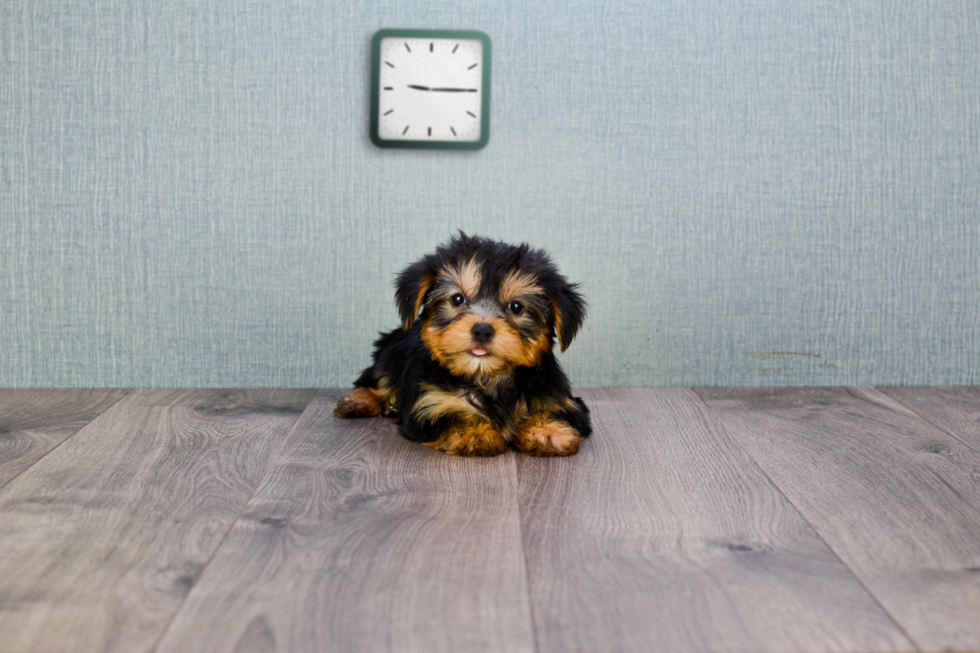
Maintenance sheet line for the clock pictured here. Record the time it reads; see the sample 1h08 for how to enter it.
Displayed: 9h15
